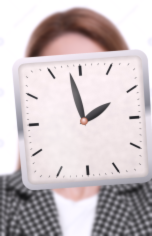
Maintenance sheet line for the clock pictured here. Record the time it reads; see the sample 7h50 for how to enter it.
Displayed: 1h58
